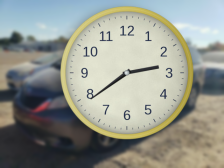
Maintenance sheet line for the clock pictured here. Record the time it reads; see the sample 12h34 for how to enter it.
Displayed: 2h39
